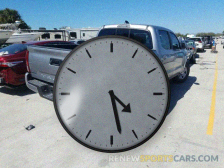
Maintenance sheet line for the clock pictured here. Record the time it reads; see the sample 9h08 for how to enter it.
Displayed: 4h28
